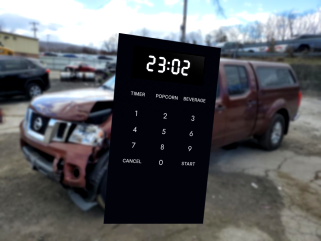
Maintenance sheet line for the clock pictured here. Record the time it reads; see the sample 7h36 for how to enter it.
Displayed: 23h02
